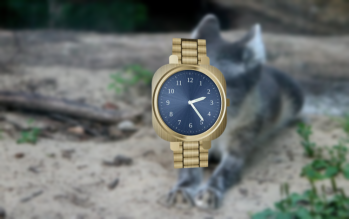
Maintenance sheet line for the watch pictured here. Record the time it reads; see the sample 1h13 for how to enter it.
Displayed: 2h24
